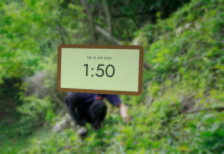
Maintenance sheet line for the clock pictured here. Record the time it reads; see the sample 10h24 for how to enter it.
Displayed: 1h50
